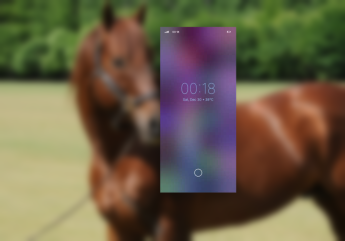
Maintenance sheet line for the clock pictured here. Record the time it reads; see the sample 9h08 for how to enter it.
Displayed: 0h18
